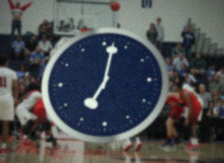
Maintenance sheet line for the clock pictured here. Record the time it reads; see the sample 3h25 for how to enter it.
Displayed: 7h02
